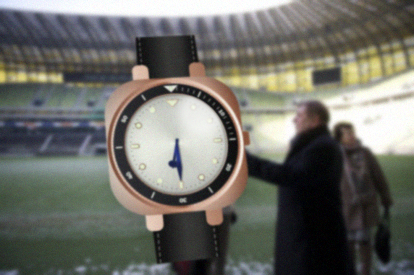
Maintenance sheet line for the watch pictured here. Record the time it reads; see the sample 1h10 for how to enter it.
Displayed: 6h30
